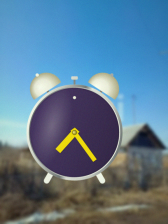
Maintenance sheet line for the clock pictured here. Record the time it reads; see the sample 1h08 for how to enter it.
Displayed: 7h24
